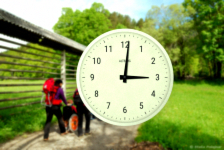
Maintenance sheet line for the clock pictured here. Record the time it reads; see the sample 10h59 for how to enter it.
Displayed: 3h01
